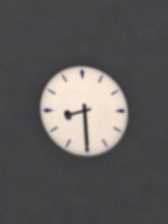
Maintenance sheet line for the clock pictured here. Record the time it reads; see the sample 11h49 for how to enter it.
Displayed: 8h30
